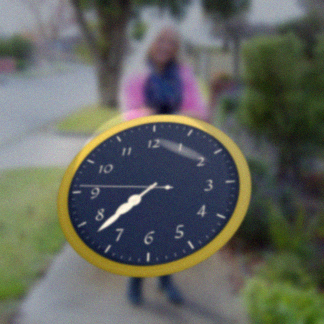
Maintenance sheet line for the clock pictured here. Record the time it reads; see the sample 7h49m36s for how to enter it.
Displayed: 7h37m46s
